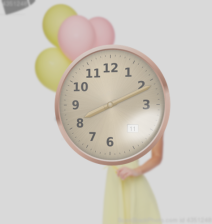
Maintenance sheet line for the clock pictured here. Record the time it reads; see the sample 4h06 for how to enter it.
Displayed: 8h11
